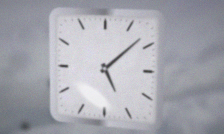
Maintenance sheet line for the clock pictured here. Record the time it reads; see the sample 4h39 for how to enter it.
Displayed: 5h08
